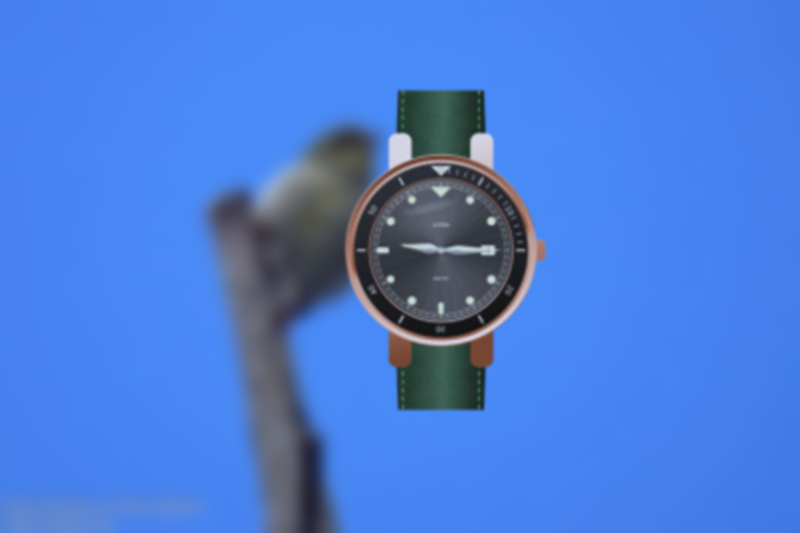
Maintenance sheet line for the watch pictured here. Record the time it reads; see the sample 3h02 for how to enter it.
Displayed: 9h15
